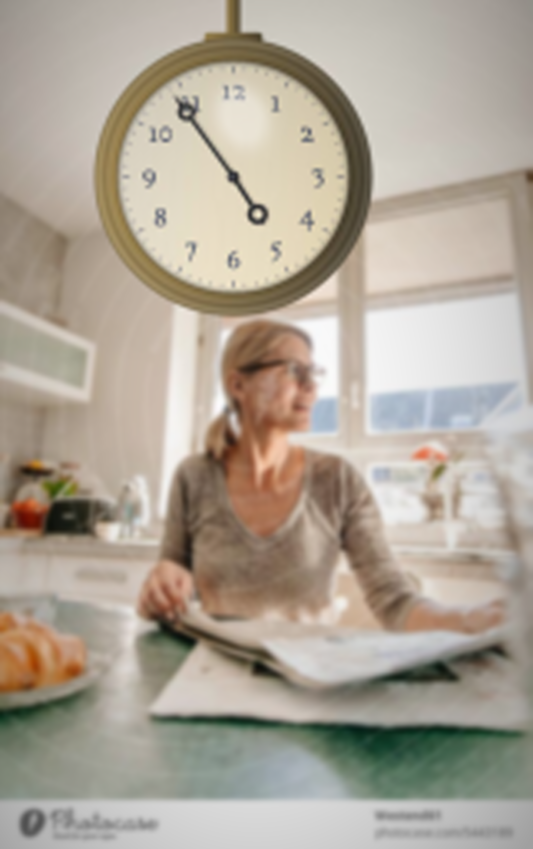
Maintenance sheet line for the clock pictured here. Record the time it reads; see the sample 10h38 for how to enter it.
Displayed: 4h54
